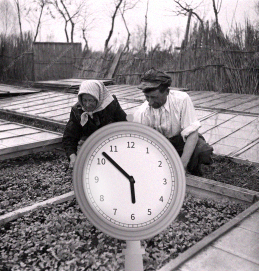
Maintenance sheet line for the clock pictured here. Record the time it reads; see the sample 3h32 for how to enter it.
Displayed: 5h52
